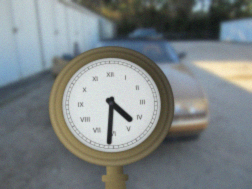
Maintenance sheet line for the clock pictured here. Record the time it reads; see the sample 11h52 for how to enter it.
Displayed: 4h31
